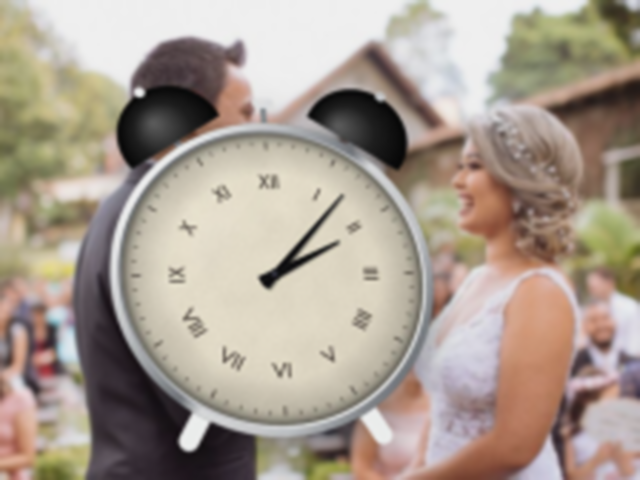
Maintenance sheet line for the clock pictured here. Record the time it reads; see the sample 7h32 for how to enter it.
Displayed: 2h07
